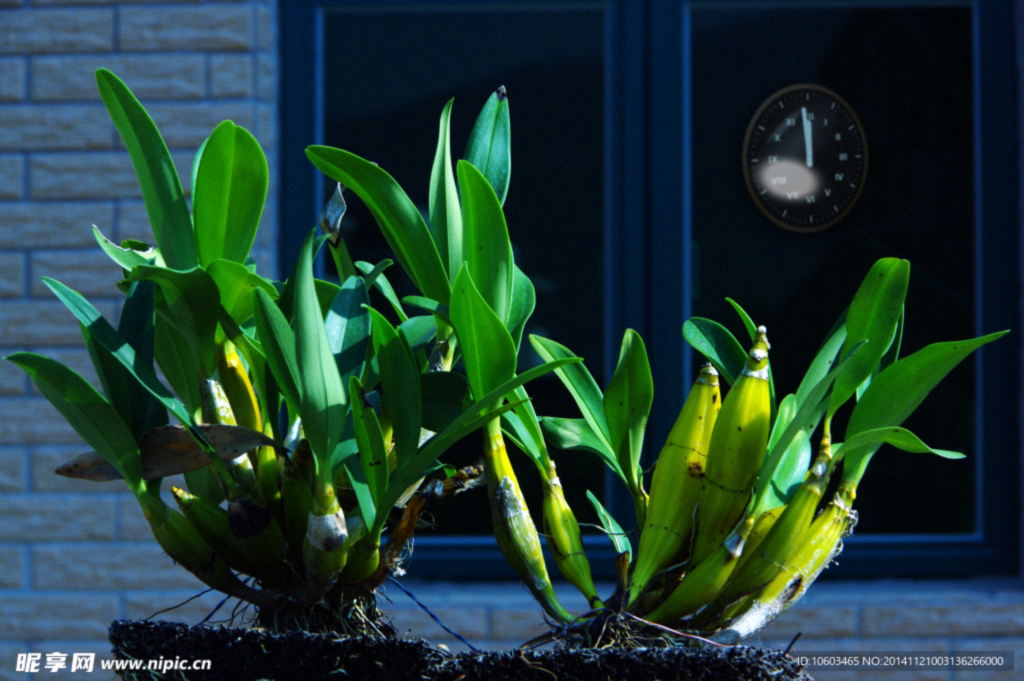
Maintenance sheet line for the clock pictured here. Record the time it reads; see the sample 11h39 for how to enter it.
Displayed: 11h59
